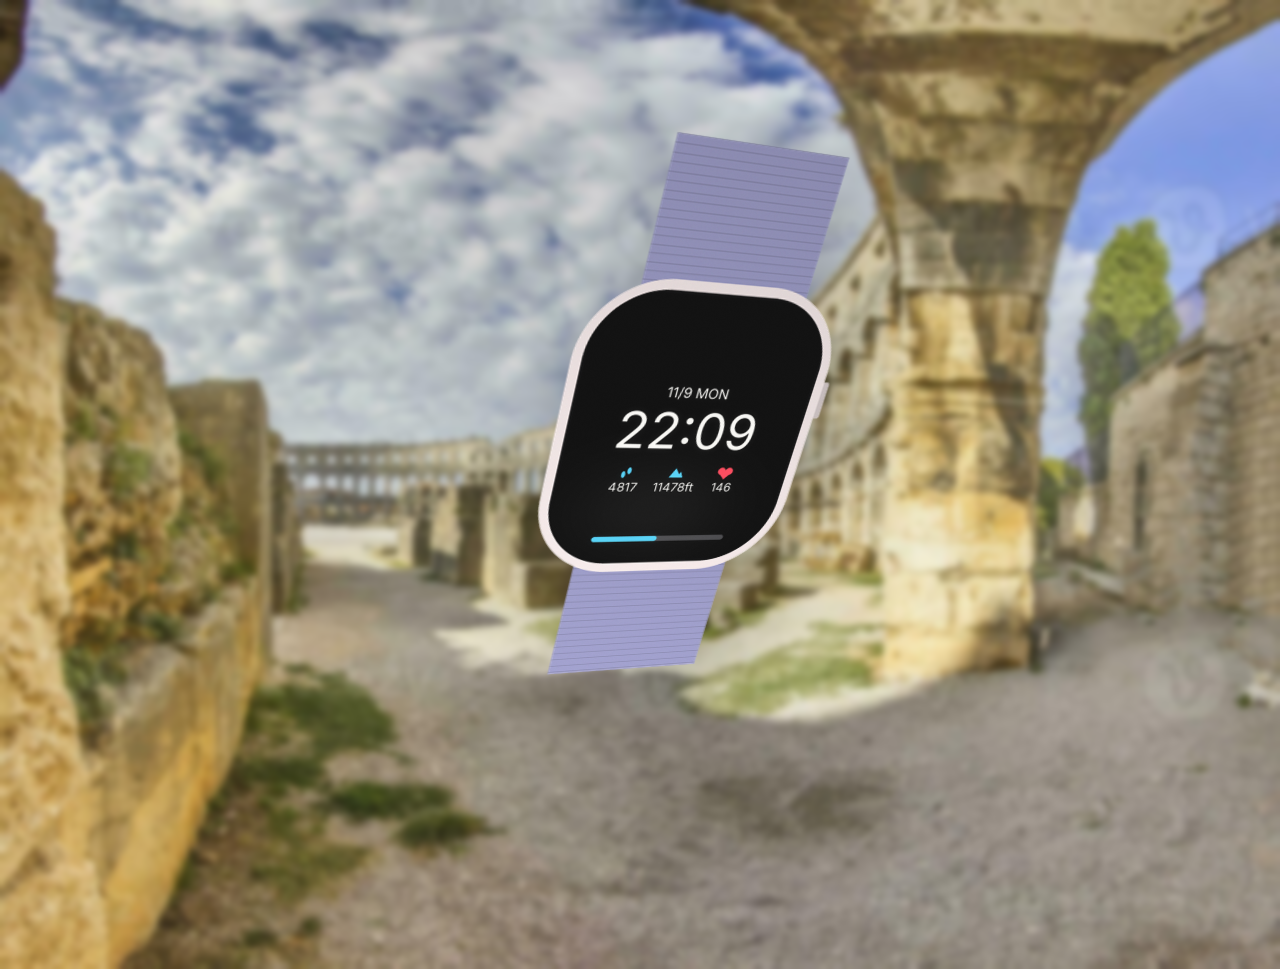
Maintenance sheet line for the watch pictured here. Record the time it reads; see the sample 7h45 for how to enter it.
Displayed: 22h09
